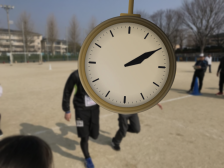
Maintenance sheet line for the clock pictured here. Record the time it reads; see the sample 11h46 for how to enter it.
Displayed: 2h10
